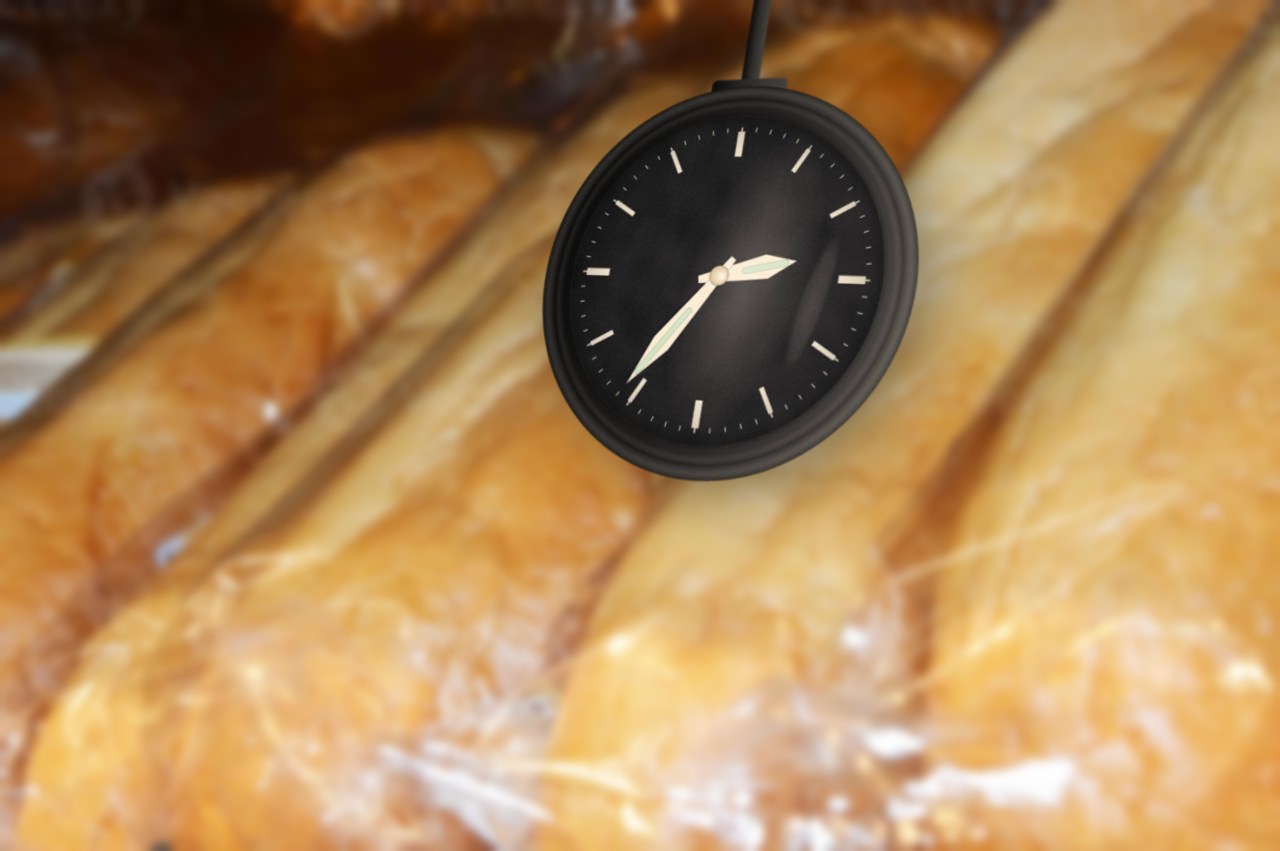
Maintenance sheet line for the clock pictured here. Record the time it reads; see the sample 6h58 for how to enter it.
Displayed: 2h36
